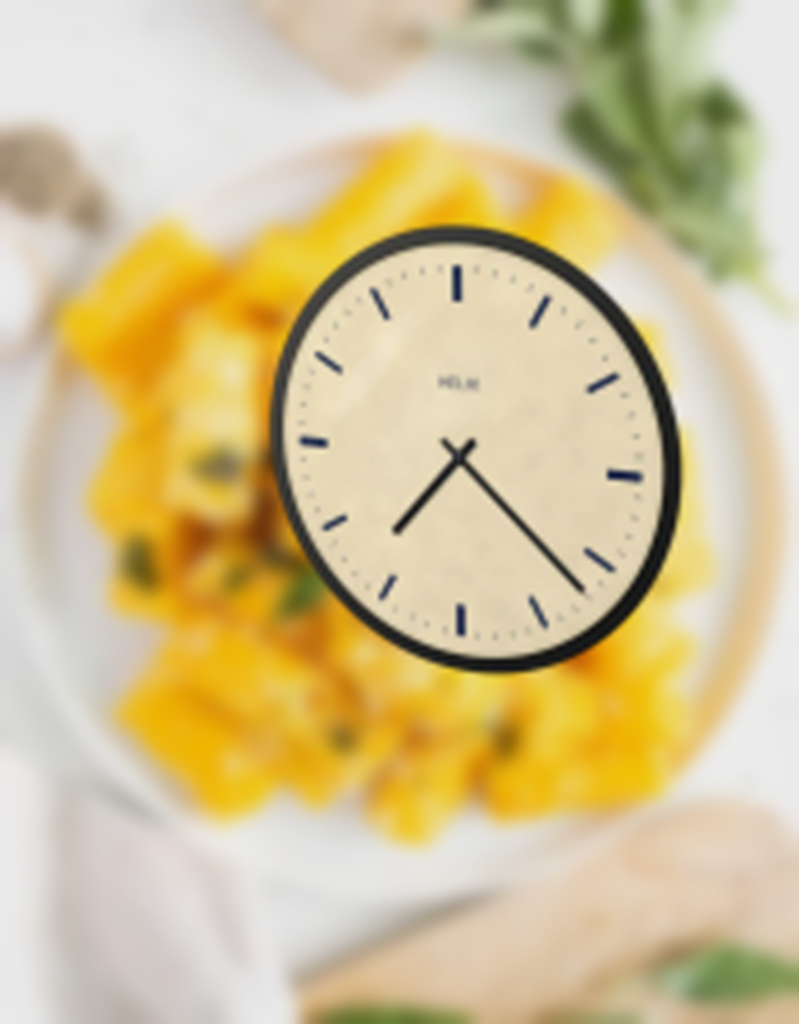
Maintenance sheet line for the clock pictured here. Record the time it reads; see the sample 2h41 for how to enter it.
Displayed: 7h22
